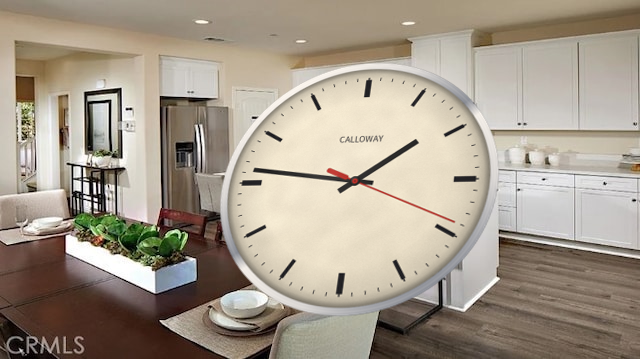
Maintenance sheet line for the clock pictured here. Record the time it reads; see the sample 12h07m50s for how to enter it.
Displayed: 1h46m19s
